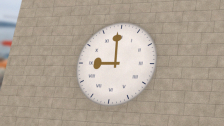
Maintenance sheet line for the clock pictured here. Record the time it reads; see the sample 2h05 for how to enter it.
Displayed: 8h59
